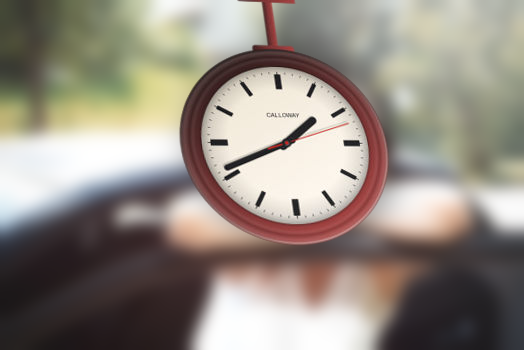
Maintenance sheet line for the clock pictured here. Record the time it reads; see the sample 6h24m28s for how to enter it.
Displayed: 1h41m12s
